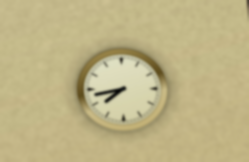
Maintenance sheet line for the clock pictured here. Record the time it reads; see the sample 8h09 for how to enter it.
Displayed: 7h43
